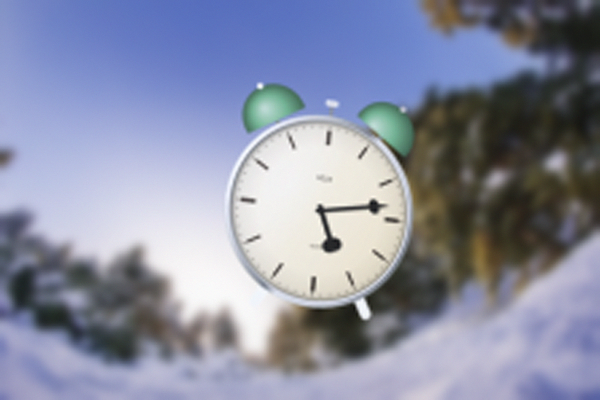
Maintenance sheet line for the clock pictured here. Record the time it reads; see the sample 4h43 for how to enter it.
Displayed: 5h13
